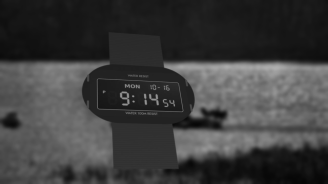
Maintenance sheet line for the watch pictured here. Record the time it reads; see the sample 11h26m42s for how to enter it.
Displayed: 9h14m54s
